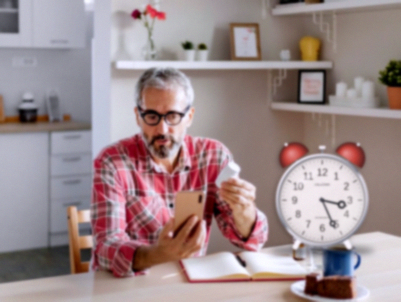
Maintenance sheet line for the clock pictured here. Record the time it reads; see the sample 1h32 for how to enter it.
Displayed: 3h26
